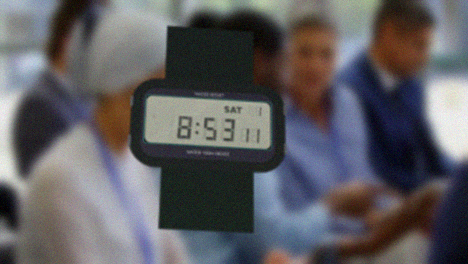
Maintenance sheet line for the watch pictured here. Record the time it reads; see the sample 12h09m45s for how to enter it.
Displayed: 8h53m11s
